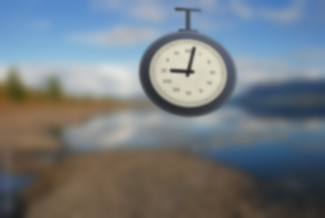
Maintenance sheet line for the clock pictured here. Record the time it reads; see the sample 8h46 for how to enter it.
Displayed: 9h02
